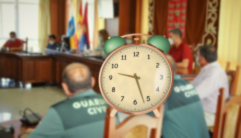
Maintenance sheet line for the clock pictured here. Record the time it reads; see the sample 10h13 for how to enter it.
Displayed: 9h27
